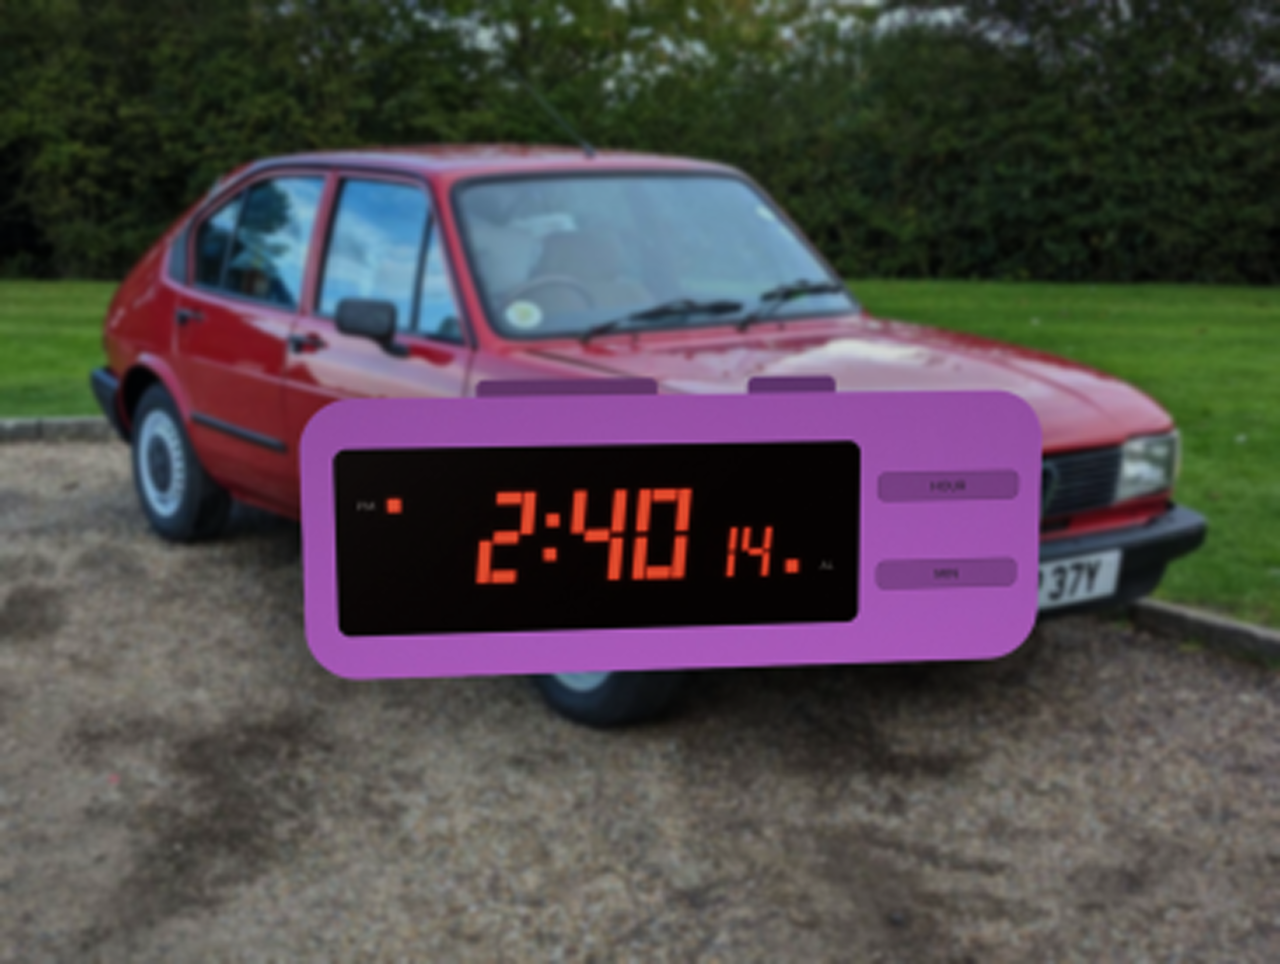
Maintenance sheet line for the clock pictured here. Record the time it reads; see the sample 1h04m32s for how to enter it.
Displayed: 2h40m14s
